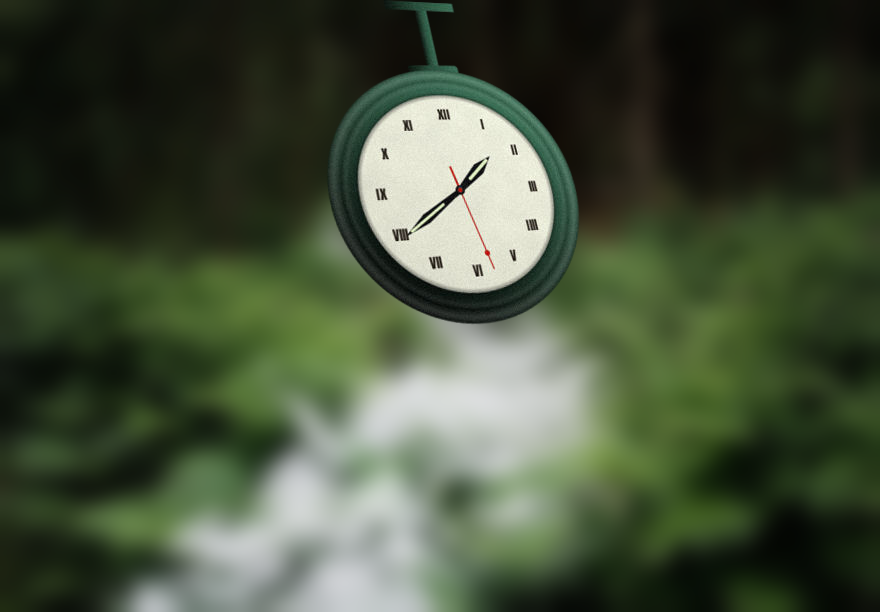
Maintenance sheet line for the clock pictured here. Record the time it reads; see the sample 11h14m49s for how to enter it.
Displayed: 1h39m28s
